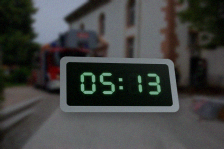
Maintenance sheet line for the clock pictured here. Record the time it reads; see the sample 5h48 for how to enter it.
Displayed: 5h13
